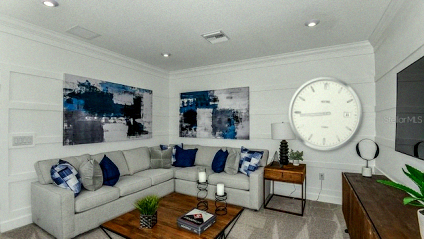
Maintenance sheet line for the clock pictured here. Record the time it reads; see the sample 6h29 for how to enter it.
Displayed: 8h44
